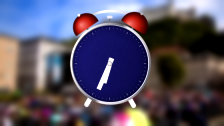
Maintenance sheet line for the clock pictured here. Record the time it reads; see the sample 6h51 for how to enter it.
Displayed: 6h34
